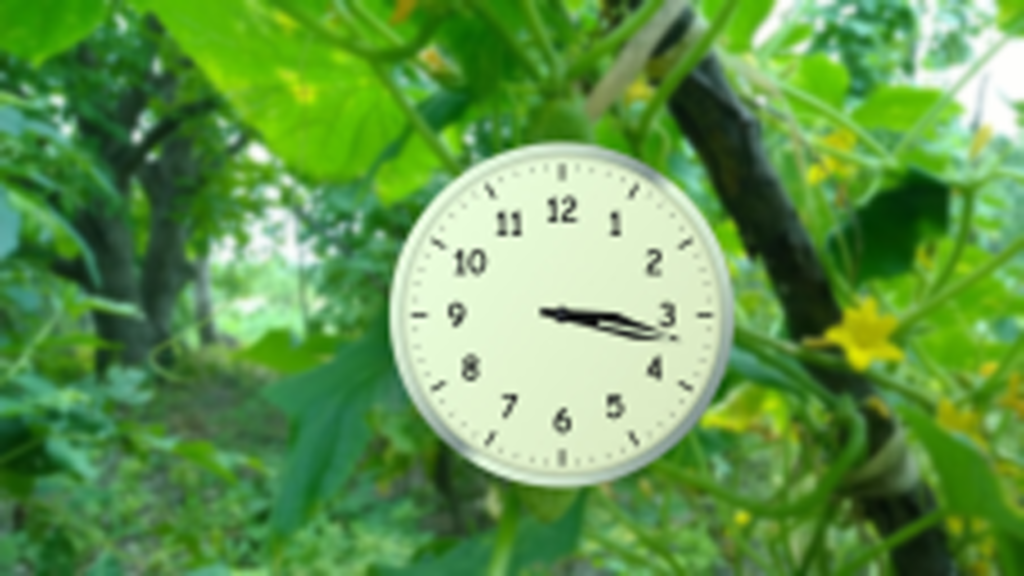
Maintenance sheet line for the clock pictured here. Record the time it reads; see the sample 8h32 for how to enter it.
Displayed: 3h17
